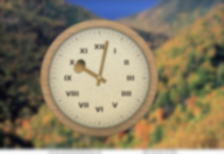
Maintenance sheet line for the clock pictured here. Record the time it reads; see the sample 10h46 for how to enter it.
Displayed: 10h02
